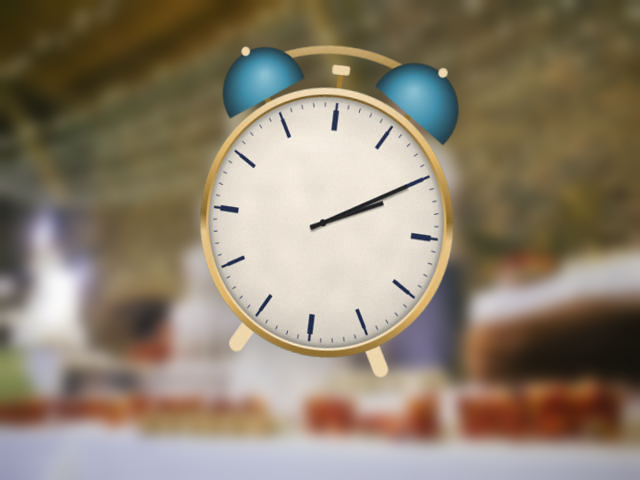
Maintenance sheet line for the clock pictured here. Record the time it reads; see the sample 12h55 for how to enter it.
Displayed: 2h10
